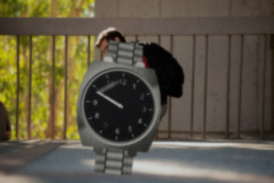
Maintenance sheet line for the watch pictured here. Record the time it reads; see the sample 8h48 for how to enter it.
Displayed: 9h49
